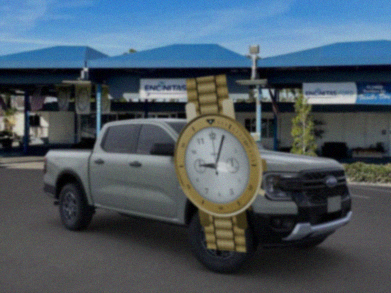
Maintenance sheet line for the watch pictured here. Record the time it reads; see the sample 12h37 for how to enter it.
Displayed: 9h04
